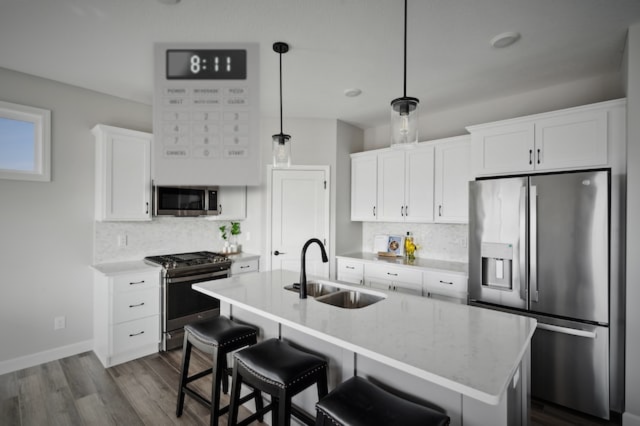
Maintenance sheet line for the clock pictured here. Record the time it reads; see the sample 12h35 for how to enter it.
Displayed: 8h11
